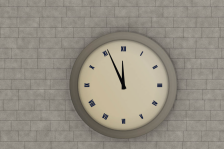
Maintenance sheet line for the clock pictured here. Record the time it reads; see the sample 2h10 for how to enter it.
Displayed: 11h56
